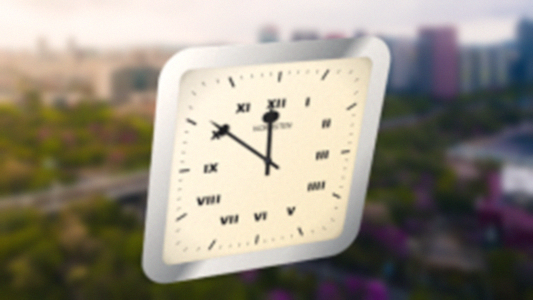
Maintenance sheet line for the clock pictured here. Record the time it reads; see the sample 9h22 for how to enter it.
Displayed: 11h51
